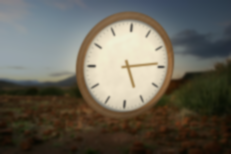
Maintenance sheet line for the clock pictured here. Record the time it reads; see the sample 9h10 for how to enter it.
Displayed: 5h14
